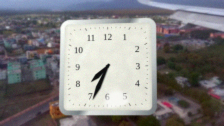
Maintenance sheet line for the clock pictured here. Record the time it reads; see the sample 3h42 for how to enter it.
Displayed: 7h34
